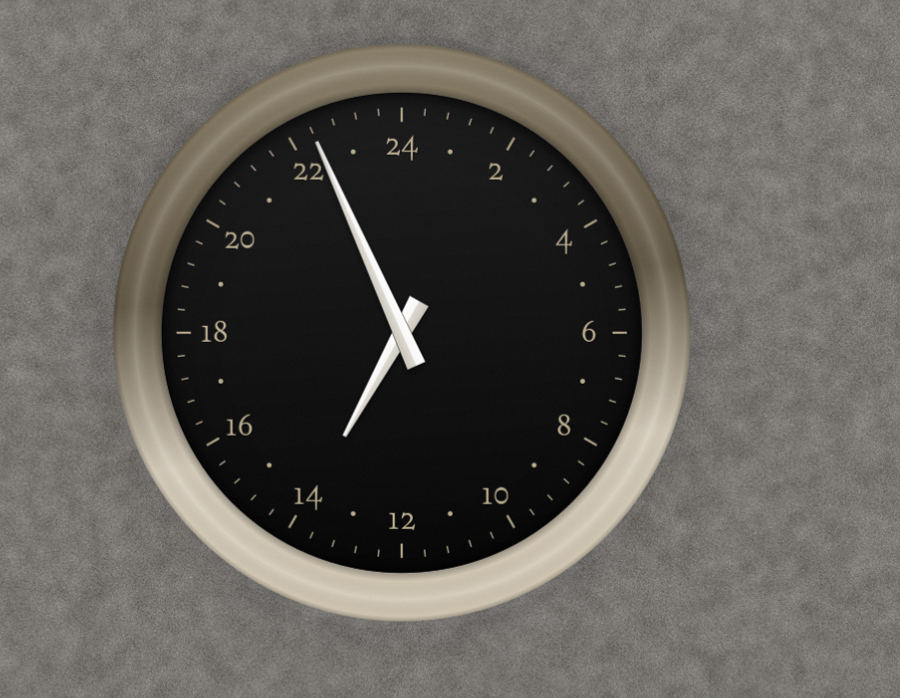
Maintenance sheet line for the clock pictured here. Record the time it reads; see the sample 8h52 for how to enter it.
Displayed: 13h56
